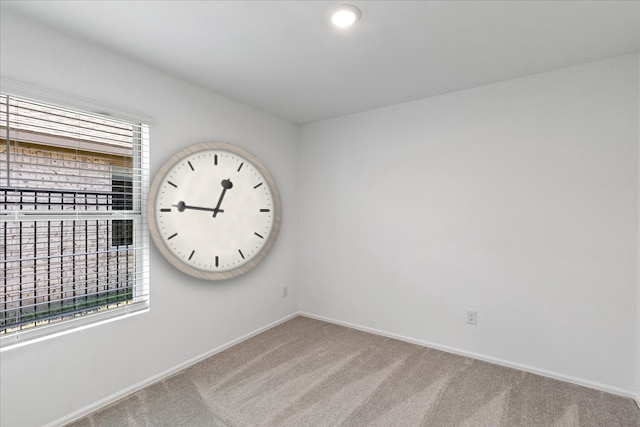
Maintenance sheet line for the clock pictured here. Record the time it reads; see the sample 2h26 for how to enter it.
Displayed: 12h46
